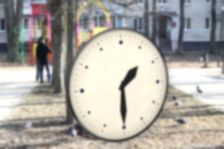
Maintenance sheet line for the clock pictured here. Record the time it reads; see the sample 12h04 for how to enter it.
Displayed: 1h30
